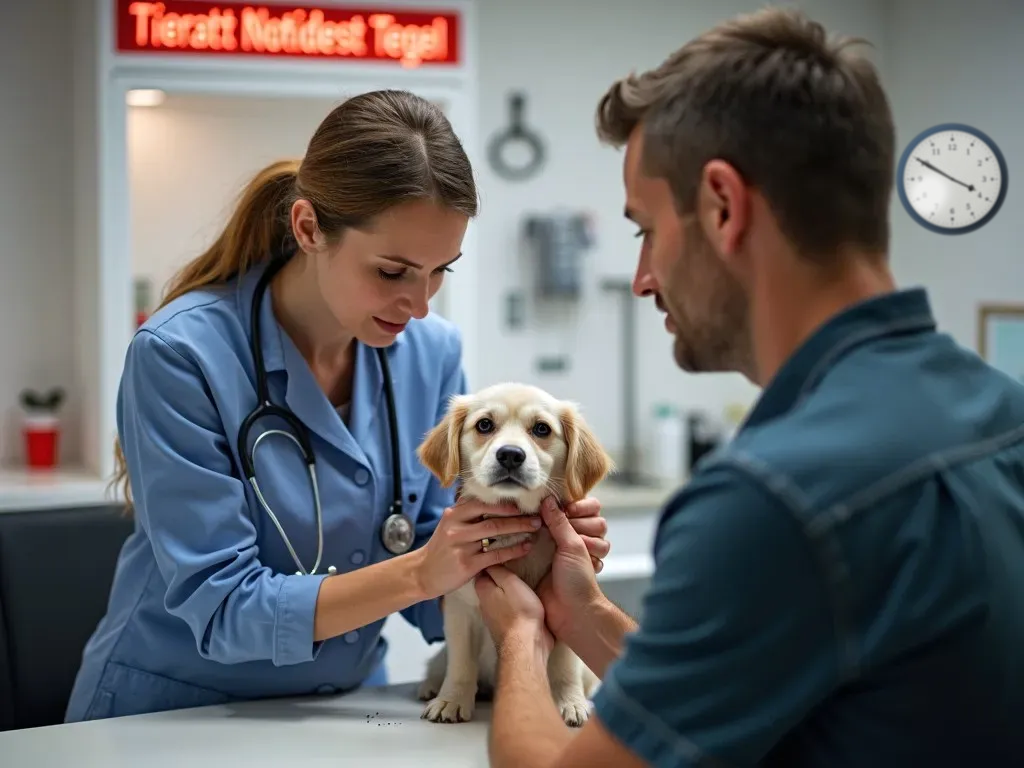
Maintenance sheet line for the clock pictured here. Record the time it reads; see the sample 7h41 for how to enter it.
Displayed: 3h50
